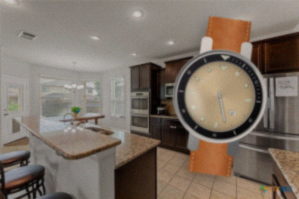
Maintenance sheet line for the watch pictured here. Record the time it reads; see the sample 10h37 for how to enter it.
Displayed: 5h27
